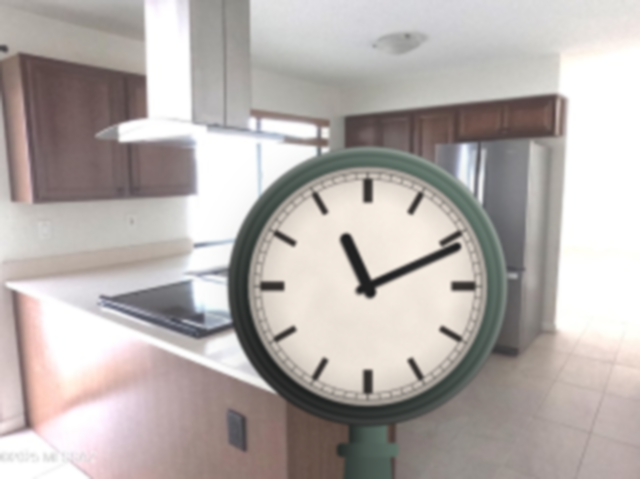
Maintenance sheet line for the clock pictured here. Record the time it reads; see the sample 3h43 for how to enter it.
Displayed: 11h11
